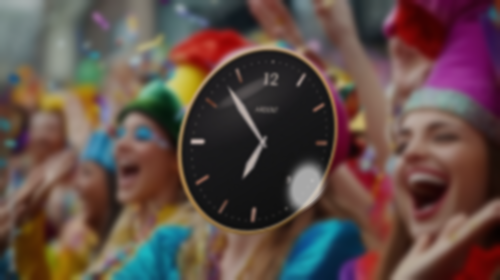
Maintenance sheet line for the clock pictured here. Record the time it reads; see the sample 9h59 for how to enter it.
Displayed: 6h53
